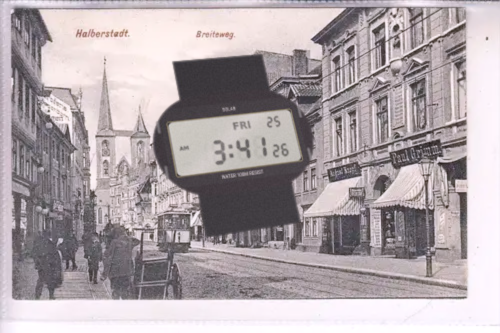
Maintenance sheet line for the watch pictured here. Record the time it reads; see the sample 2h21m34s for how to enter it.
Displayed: 3h41m26s
